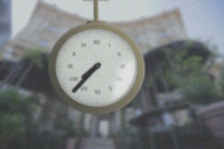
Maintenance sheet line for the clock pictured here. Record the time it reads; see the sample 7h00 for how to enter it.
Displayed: 7h37
